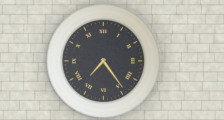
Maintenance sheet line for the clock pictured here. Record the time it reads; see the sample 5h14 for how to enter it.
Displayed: 7h24
